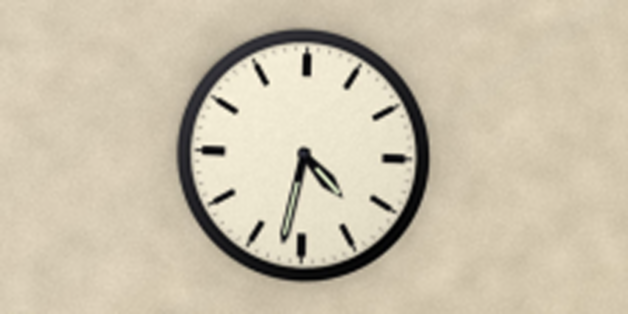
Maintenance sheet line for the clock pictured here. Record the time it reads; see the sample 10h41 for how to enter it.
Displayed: 4h32
